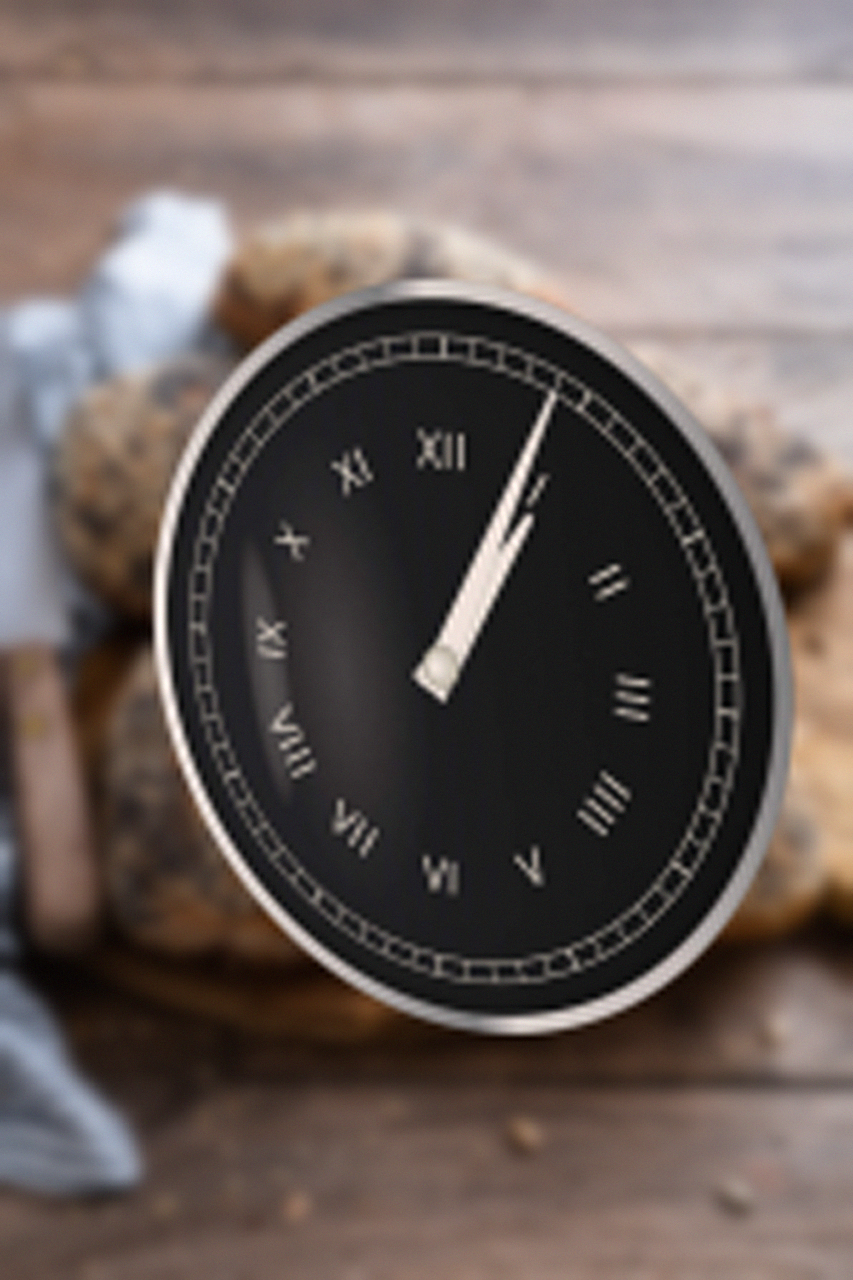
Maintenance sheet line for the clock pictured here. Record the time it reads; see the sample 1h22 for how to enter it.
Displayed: 1h04
